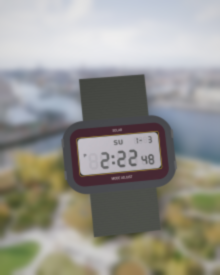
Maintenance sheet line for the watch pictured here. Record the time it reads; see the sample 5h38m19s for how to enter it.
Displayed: 2h22m48s
